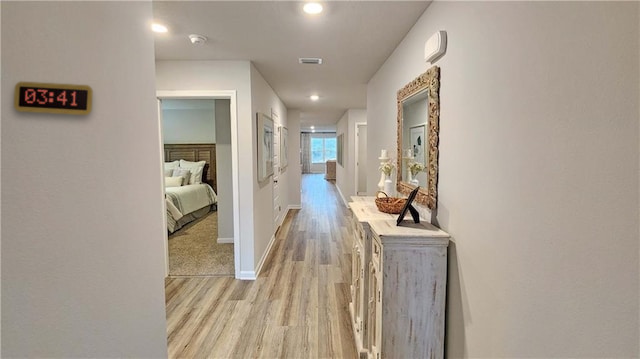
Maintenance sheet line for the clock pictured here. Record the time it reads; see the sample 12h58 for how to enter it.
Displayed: 3h41
